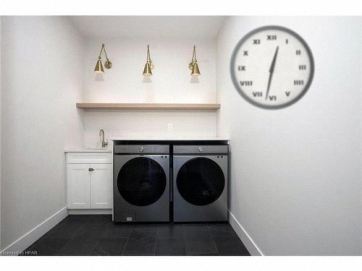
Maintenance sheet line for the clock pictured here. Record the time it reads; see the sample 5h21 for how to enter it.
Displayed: 12h32
